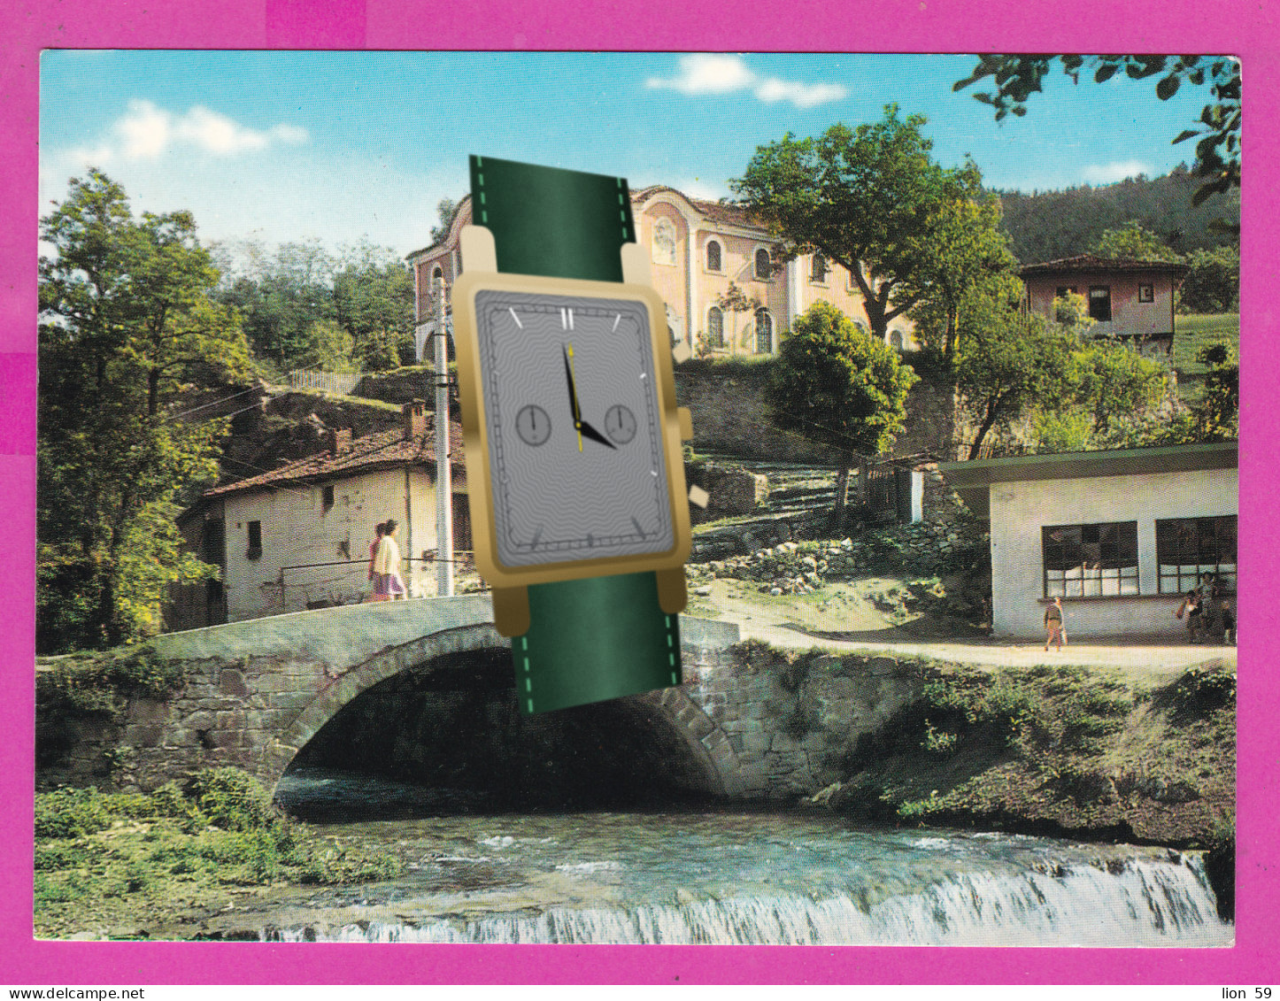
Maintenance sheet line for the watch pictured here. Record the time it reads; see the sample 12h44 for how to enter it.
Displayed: 3h59
